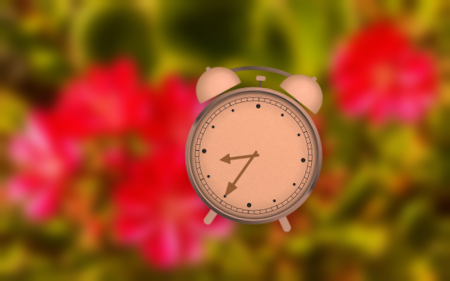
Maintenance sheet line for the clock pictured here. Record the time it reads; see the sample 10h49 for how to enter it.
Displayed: 8h35
